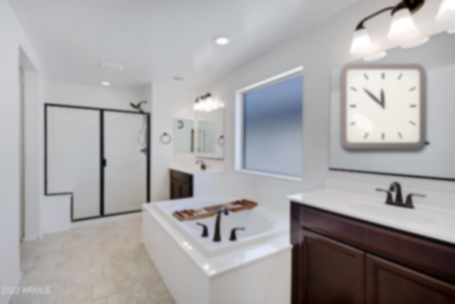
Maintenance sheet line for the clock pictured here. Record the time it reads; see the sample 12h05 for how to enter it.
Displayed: 11h52
